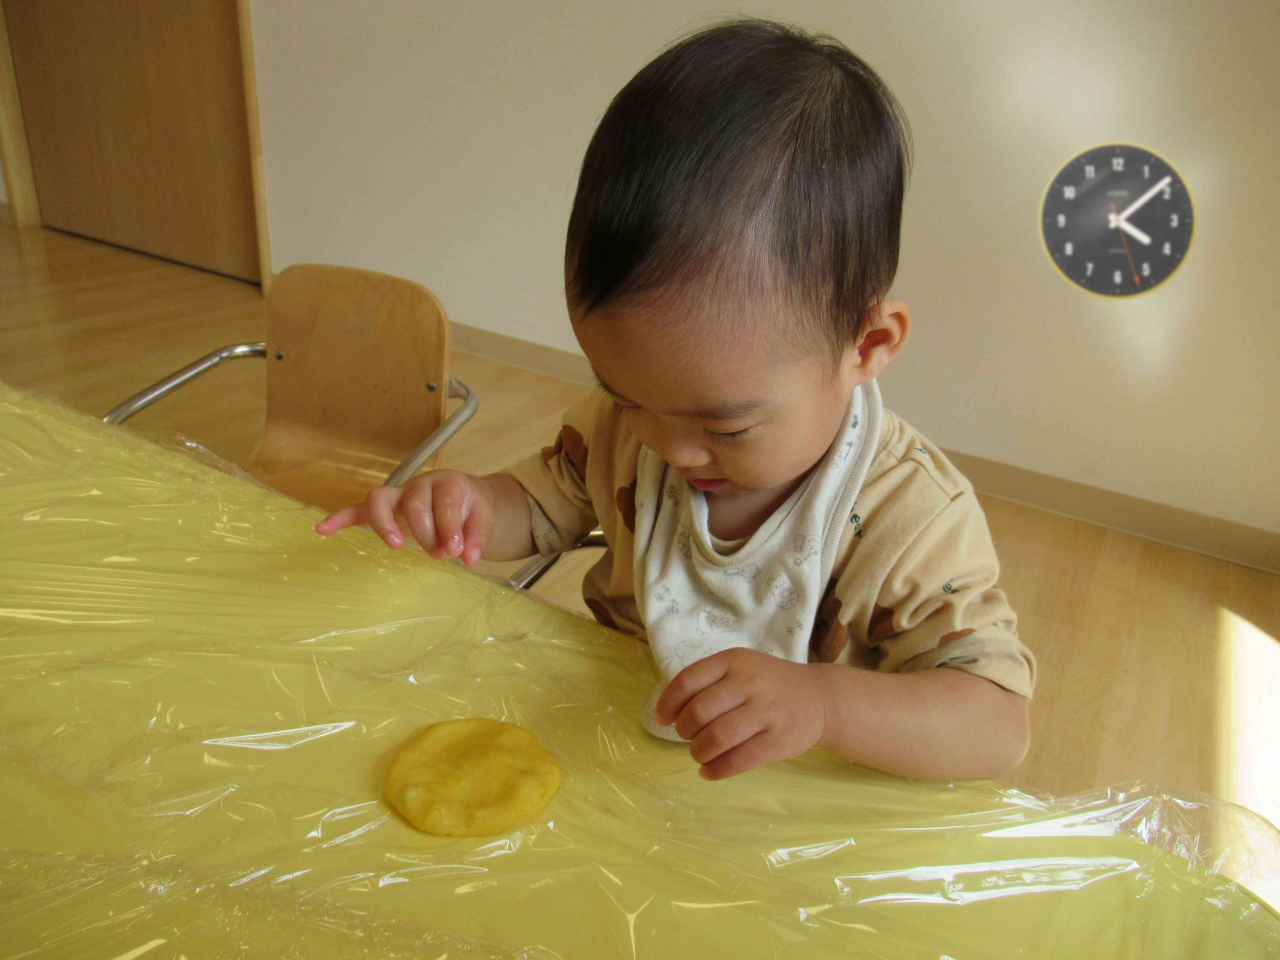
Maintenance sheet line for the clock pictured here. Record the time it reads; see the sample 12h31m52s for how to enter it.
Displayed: 4h08m27s
